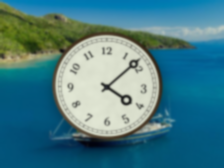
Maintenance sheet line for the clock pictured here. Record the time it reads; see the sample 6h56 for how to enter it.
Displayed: 4h08
